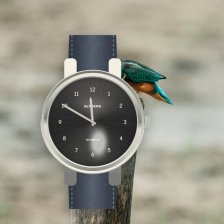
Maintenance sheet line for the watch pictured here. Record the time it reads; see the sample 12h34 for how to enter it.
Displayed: 11h50
